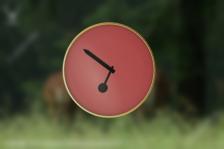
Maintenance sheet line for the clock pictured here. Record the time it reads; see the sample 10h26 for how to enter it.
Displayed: 6h51
